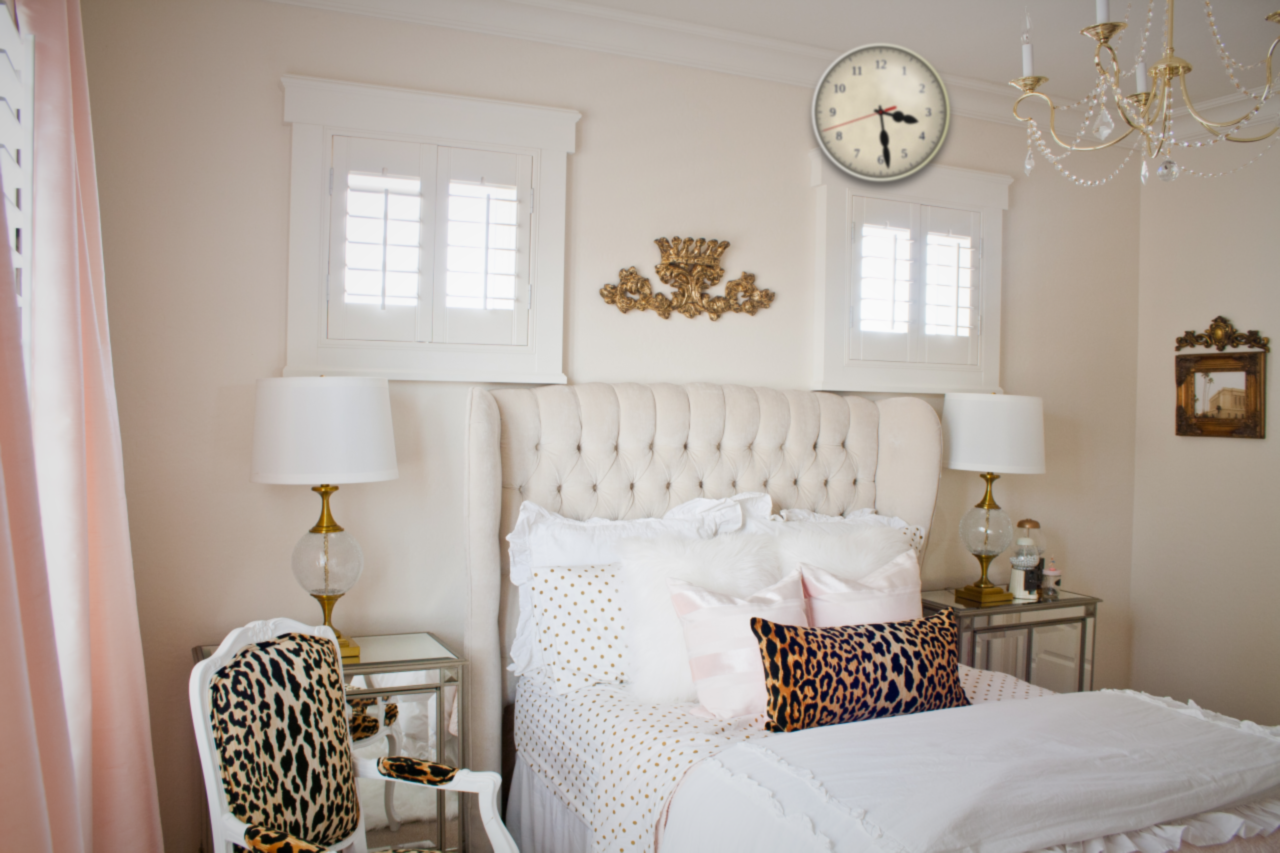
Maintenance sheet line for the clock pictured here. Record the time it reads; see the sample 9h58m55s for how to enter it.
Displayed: 3h28m42s
